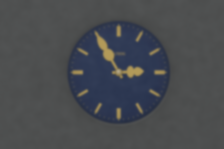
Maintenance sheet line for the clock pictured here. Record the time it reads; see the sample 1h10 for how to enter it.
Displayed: 2h55
